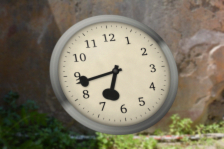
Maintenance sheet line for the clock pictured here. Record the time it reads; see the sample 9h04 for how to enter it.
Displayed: 6h43
